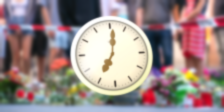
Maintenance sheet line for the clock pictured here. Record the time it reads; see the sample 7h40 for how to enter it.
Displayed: 7h01
